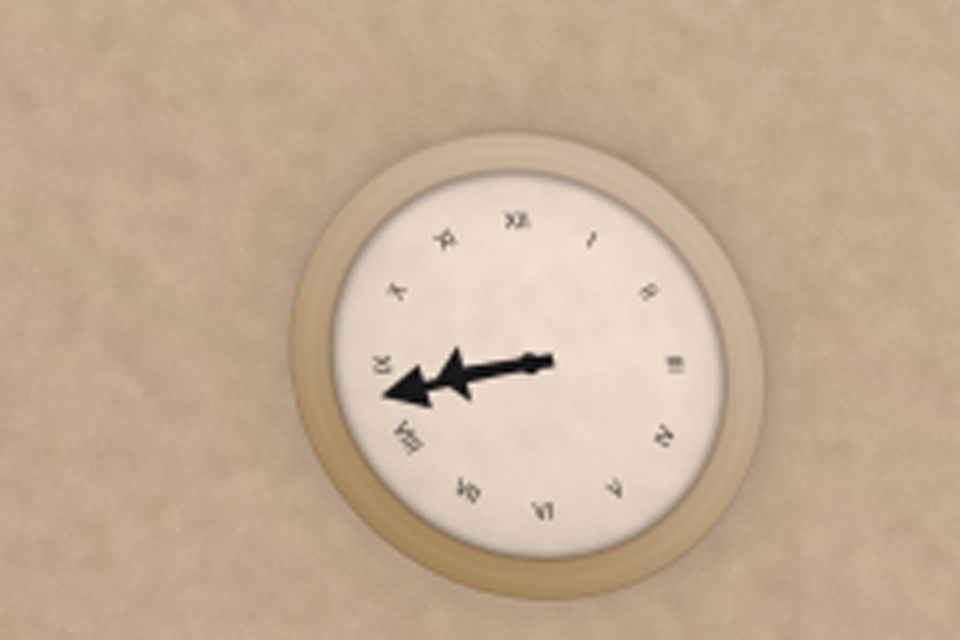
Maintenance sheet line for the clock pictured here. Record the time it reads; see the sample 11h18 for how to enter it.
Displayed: 8h43
